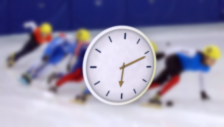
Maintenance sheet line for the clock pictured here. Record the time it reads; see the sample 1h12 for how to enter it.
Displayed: 6h11
